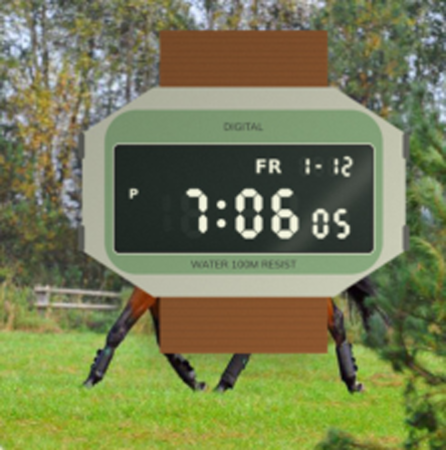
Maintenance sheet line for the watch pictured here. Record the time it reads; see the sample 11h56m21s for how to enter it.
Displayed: 7h06m05s
